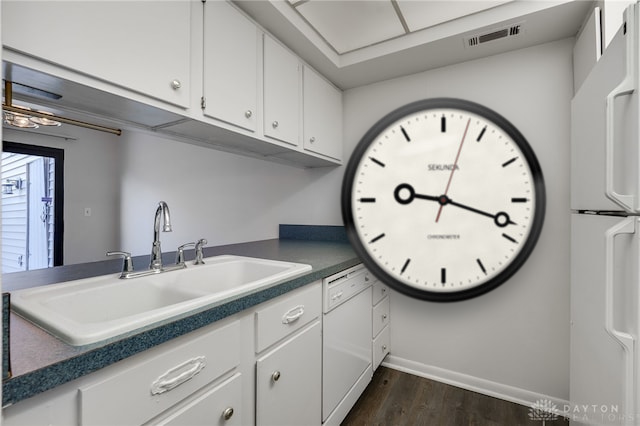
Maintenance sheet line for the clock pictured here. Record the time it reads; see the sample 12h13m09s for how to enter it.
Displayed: 9h18m03s
